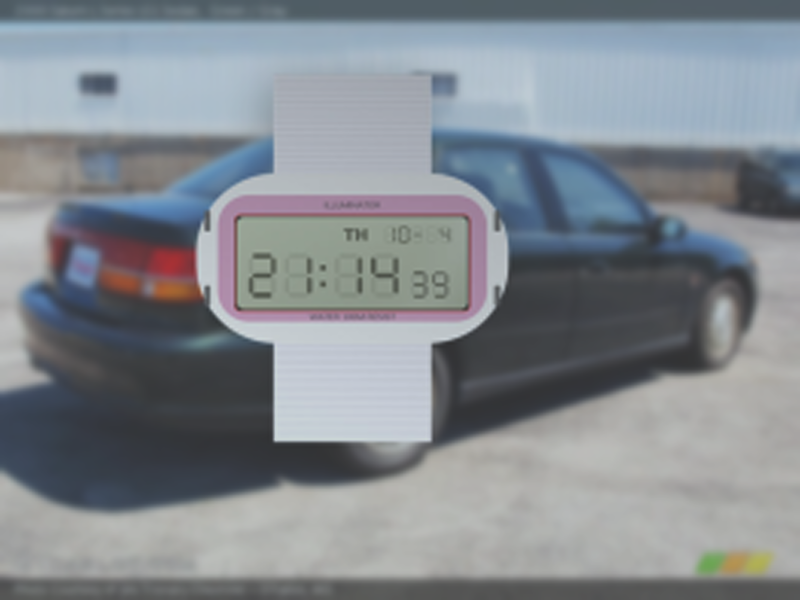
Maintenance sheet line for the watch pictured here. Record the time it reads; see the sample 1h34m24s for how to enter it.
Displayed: 21h14m39s
